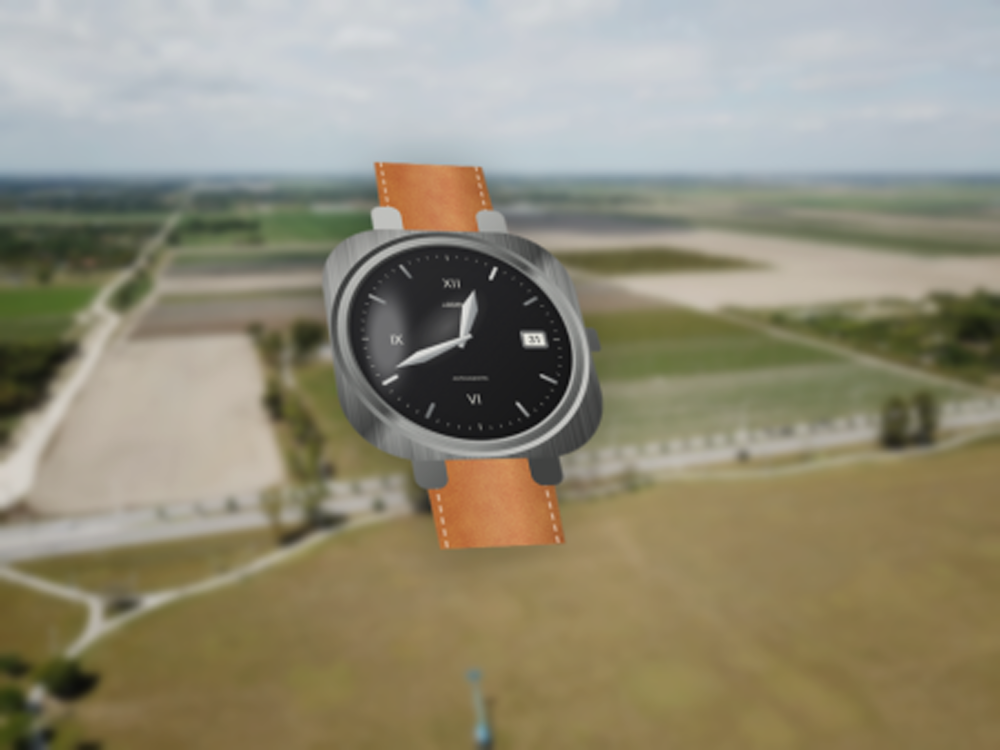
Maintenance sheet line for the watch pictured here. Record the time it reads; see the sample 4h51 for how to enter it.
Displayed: 12h41
